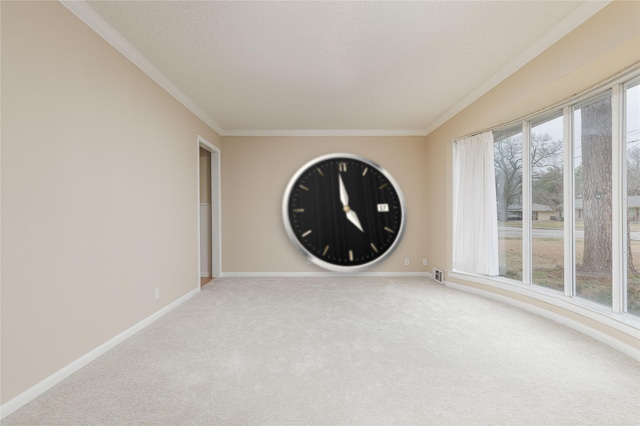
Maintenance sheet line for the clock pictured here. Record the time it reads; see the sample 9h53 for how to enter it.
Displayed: 4h59
